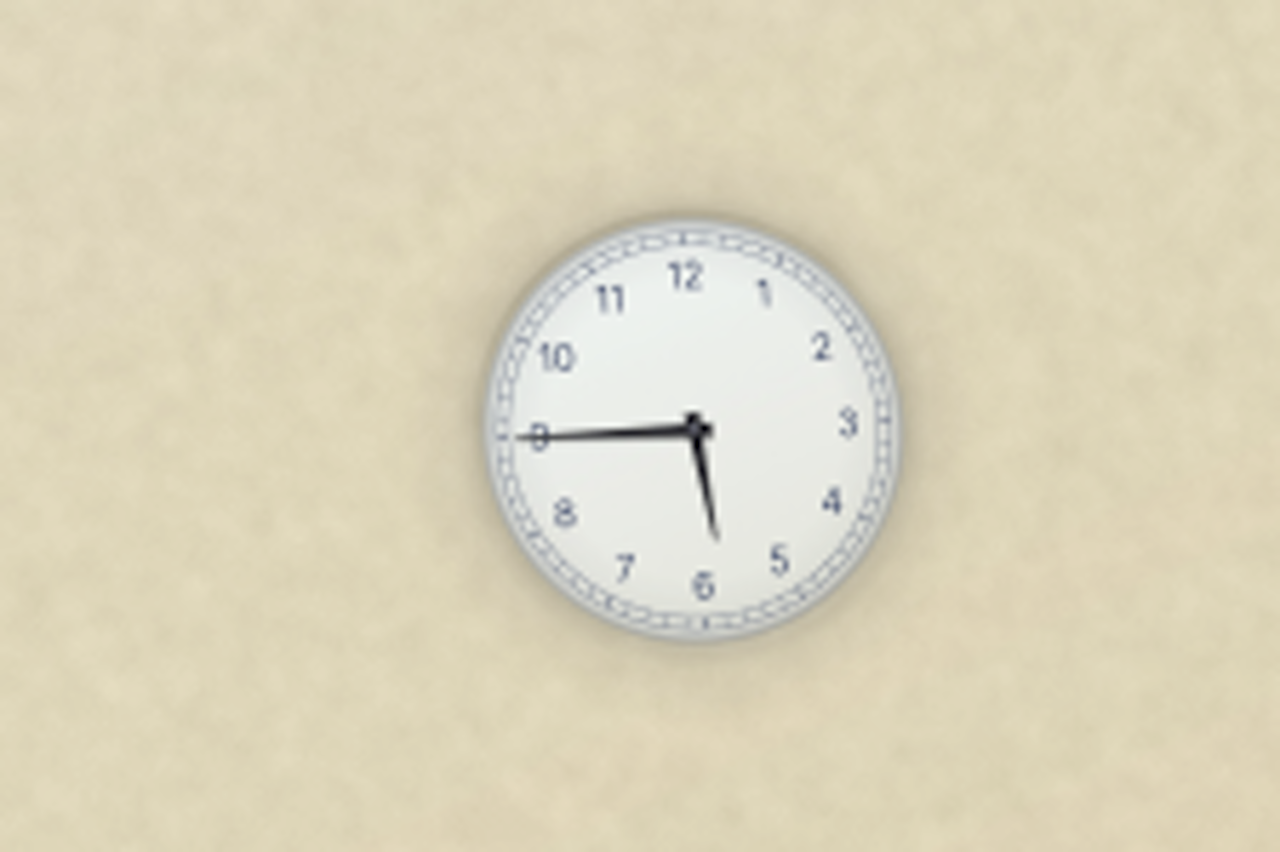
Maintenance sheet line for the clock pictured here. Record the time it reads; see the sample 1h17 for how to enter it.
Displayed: 5h45
